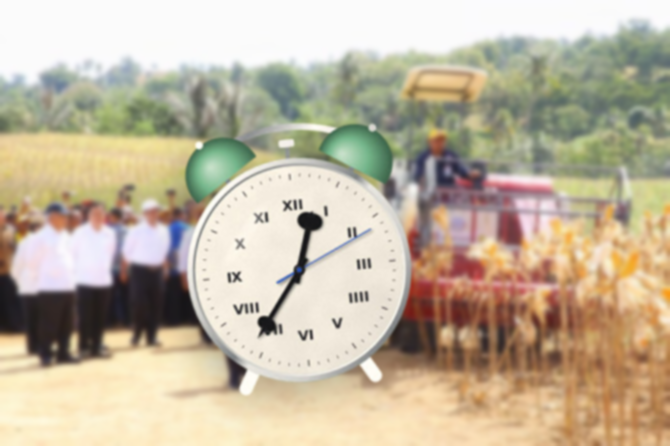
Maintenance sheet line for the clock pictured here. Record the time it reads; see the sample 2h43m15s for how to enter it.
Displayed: 12h36m11s
